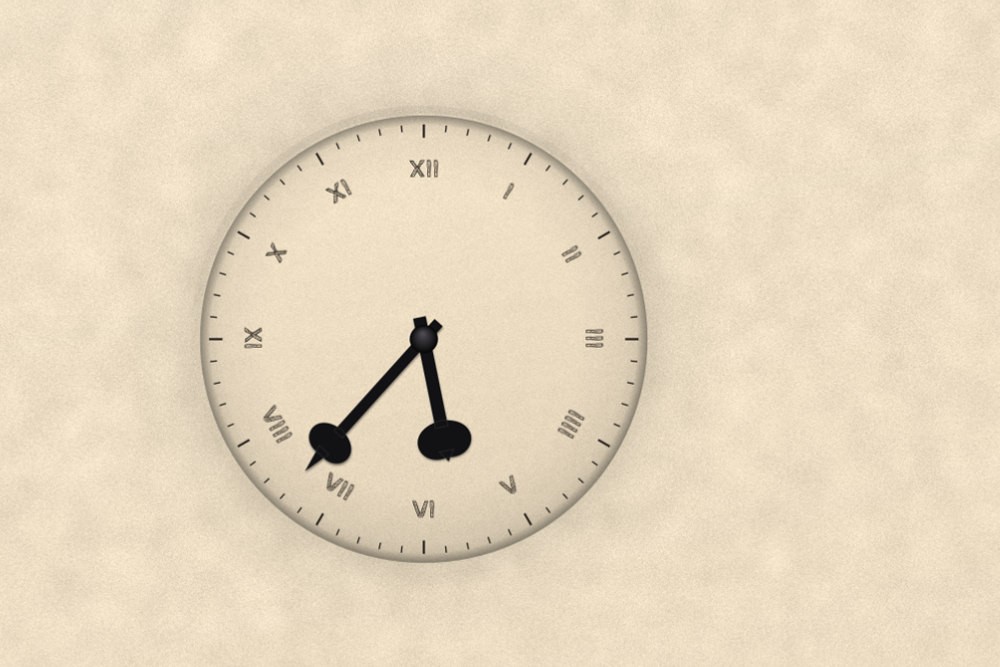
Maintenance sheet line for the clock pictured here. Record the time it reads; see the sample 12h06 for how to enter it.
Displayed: 5h37
